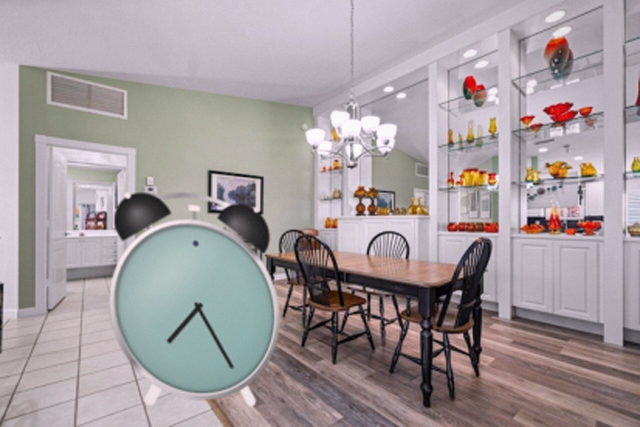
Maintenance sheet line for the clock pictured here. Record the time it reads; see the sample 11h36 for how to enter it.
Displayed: 7h25
